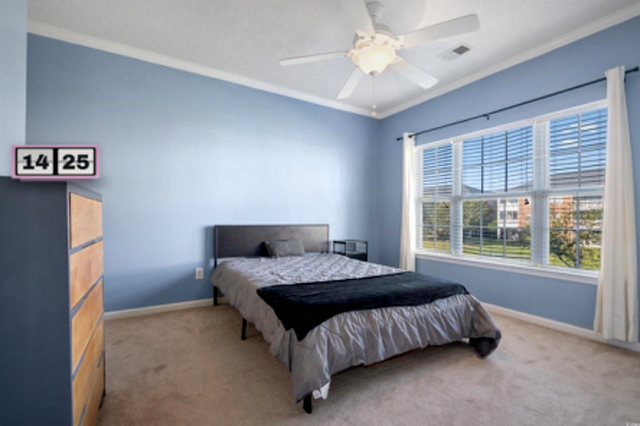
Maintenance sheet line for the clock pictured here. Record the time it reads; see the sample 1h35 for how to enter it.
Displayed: 14h25
